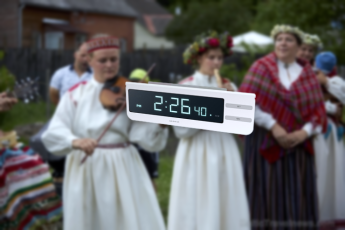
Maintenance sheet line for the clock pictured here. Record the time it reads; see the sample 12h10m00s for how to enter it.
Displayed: 2h26m40s
